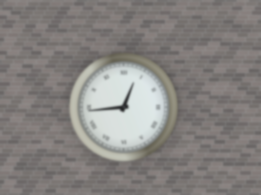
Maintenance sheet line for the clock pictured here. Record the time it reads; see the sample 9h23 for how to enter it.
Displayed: 12h44
